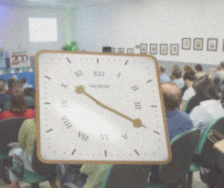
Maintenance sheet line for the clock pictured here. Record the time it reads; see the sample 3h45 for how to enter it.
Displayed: 10h20
